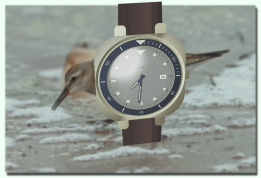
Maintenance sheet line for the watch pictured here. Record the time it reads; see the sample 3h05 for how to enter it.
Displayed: 7h31
